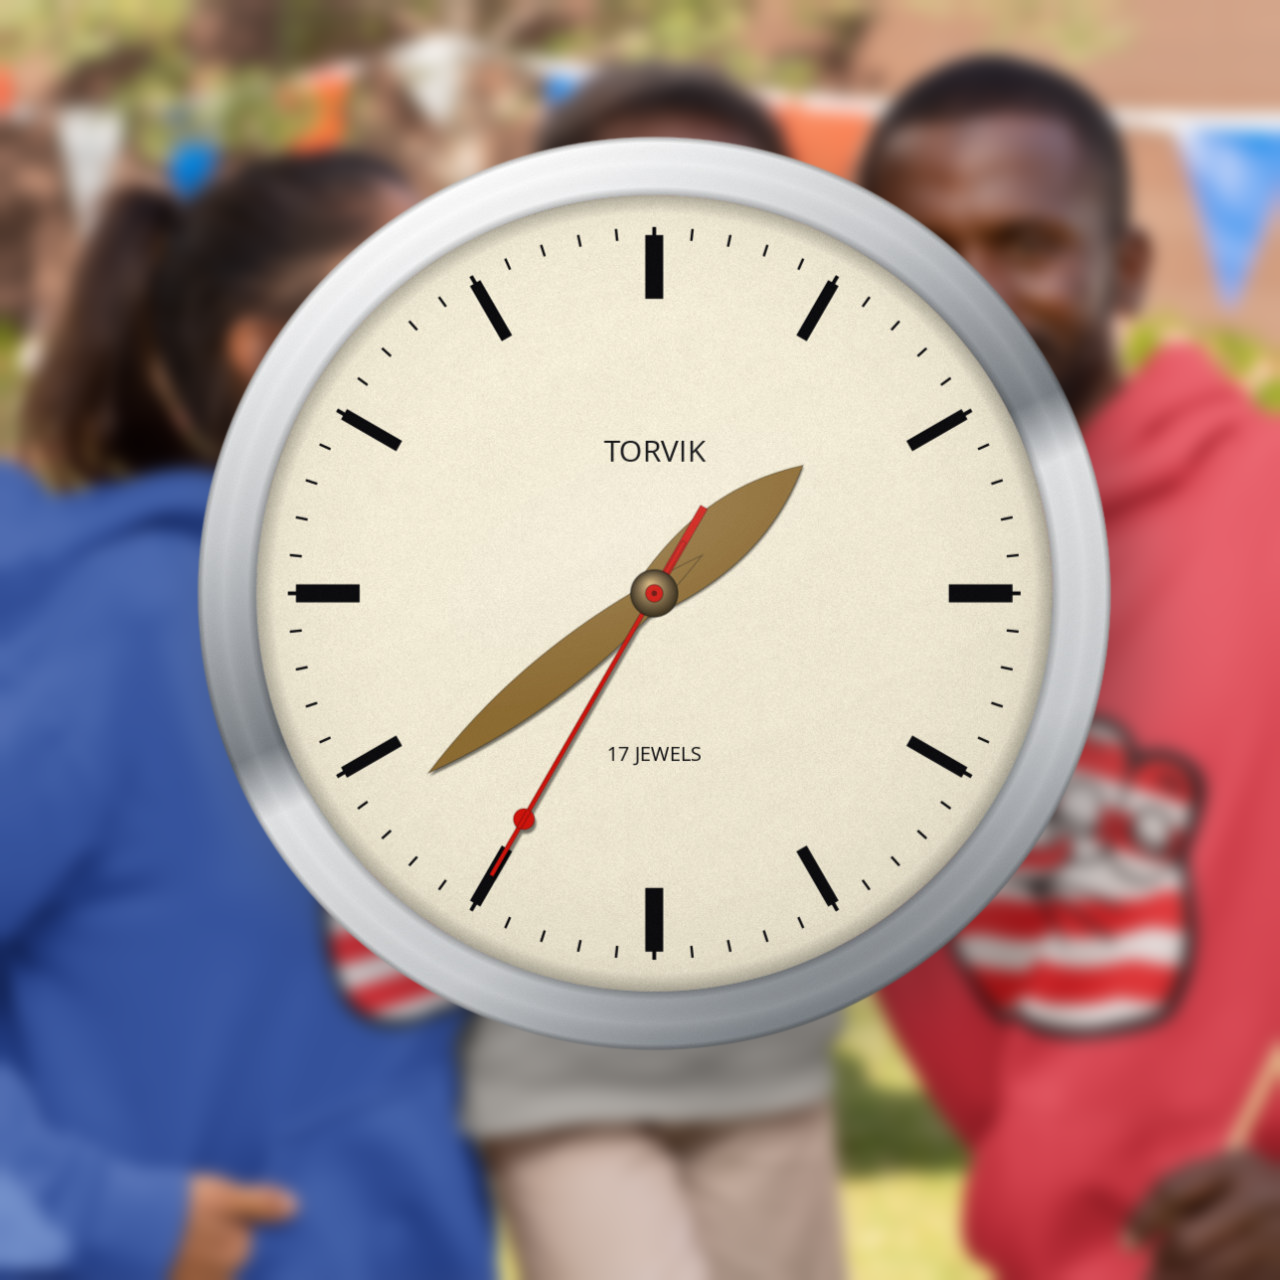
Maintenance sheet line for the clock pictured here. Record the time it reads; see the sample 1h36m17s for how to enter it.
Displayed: 1h38m35s
